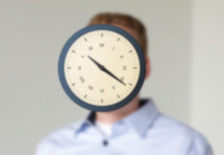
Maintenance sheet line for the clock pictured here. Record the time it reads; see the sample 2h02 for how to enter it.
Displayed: 10h21
